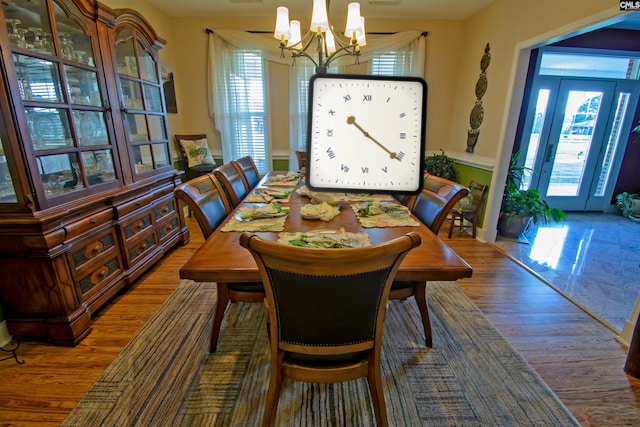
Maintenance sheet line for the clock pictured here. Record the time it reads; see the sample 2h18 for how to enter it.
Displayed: 10h21
